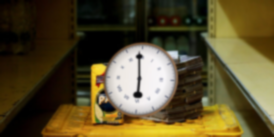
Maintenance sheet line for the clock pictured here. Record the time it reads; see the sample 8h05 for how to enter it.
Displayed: 5h59
